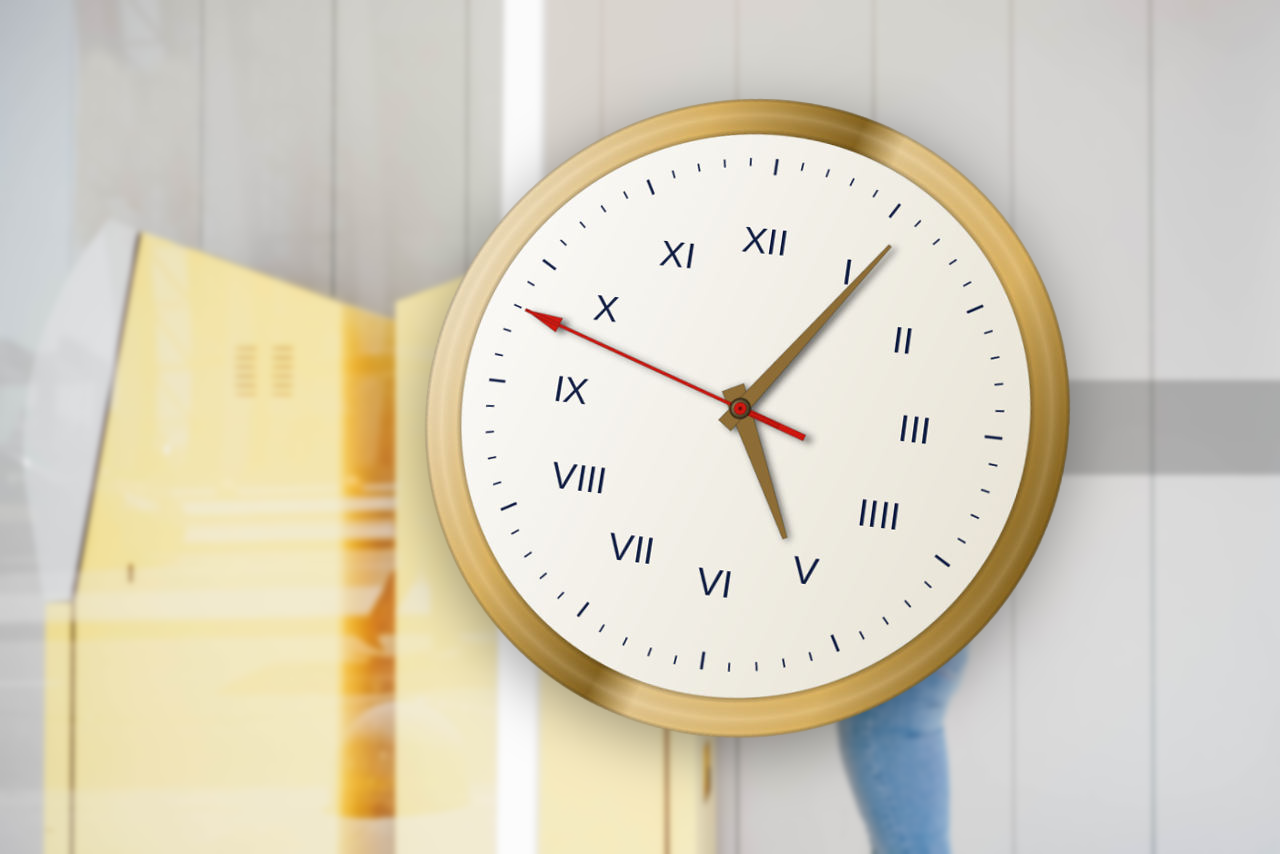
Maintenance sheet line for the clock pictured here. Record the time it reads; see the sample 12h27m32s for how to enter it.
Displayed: 5h05m48s
